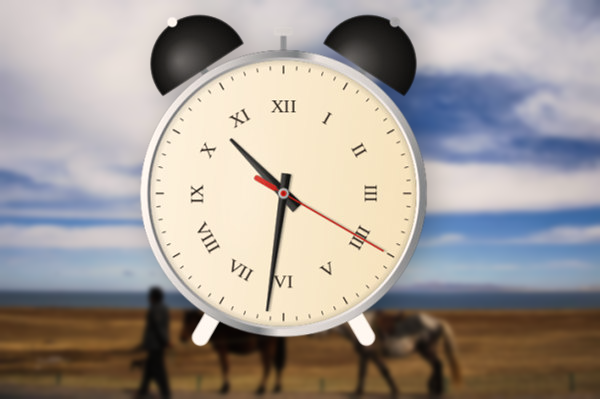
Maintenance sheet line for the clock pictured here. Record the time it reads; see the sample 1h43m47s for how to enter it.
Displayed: 10h31m20s
